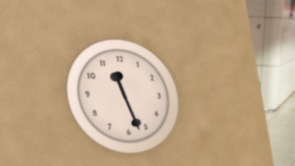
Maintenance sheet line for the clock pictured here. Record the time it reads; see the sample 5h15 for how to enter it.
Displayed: 11h27
